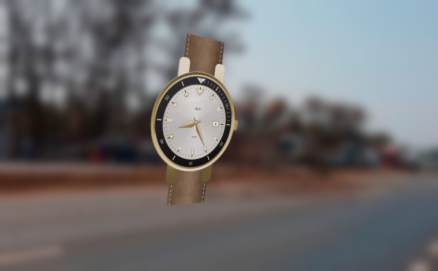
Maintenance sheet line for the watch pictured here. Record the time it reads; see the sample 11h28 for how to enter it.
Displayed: 8h25
